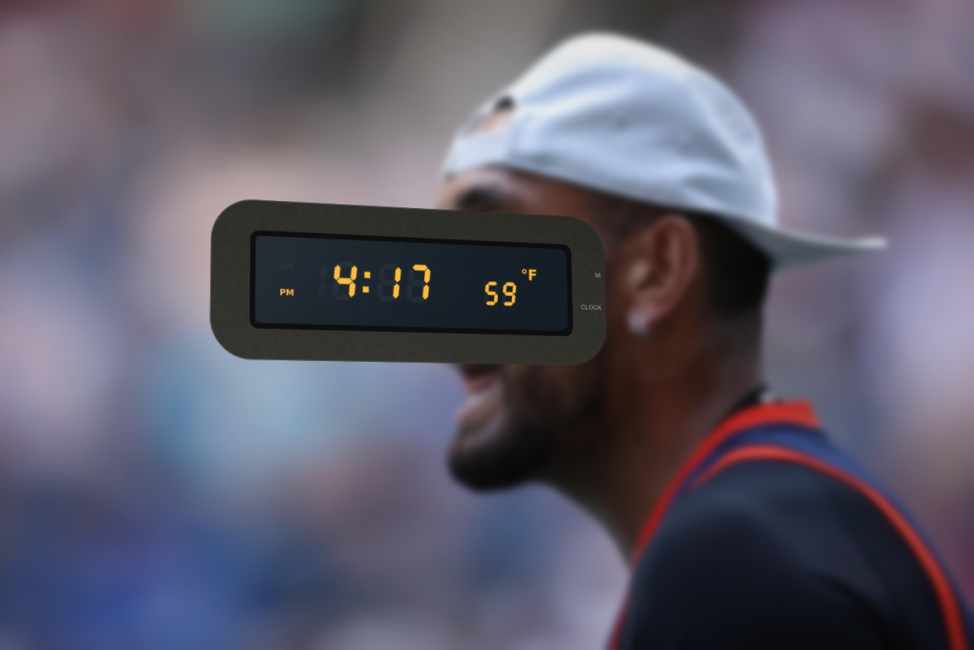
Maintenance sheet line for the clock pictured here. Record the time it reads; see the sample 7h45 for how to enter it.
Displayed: 4h17
